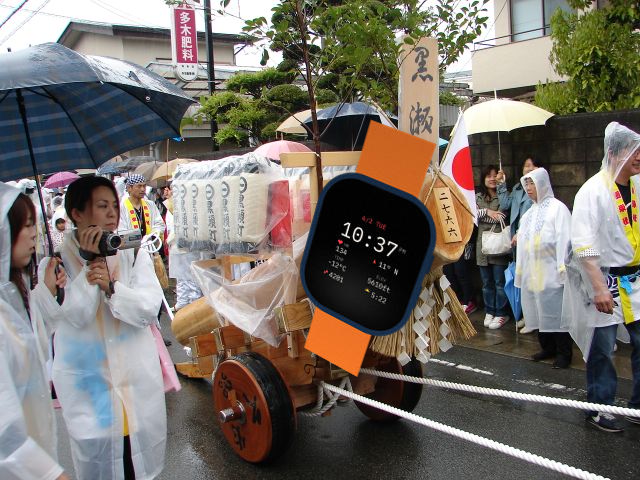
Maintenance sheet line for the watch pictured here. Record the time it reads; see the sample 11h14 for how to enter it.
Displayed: 10h37
